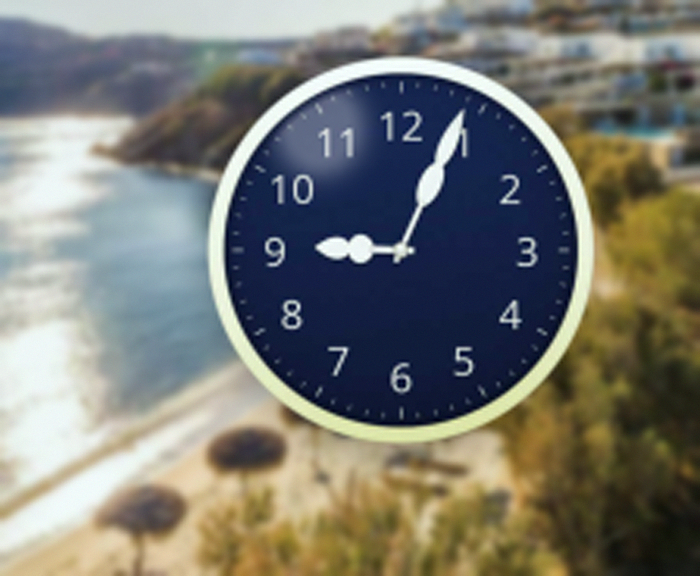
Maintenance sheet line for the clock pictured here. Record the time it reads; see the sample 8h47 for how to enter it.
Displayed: 9h04
